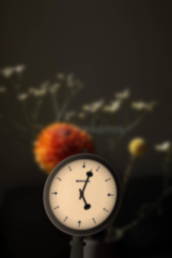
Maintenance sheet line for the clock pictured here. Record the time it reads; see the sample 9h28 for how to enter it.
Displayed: 5h03
